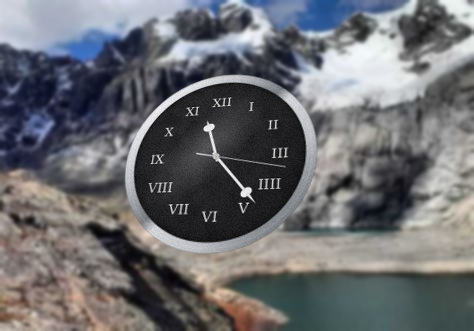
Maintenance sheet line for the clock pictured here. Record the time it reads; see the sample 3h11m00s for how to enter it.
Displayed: 11h23m17s
